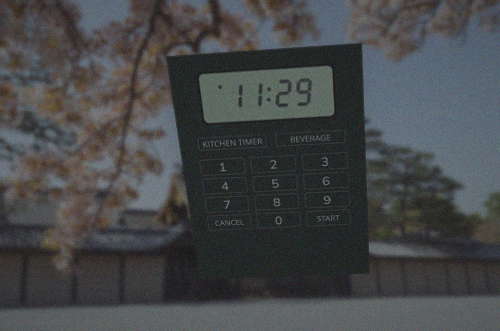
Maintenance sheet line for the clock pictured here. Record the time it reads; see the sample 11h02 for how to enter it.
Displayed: 11h29
